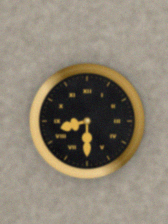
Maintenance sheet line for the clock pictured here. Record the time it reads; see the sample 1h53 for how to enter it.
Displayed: 8h30
